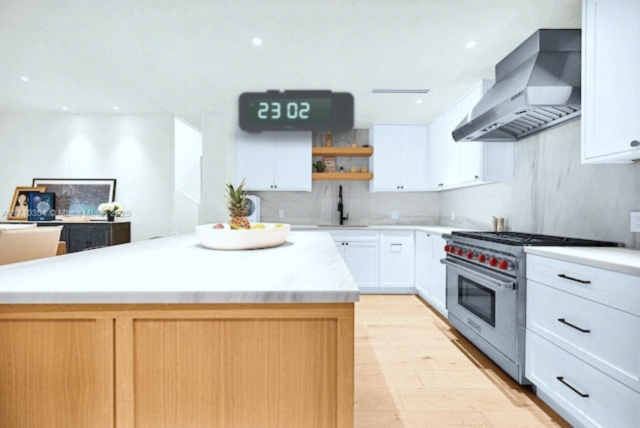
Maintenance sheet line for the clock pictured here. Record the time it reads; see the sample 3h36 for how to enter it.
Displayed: 23h02
